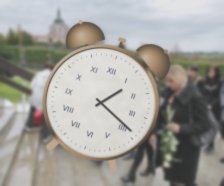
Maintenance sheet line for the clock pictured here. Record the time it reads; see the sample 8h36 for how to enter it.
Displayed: 1h19
